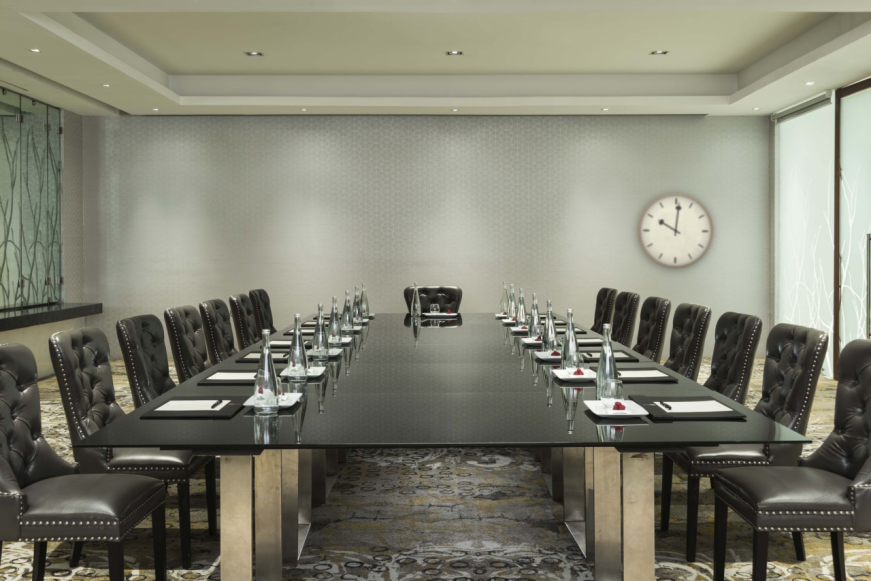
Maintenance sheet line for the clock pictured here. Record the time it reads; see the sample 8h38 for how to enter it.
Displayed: 10h01
